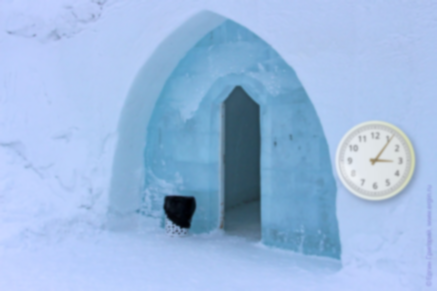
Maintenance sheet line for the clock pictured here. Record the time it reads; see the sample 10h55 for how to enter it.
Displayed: 3h06
